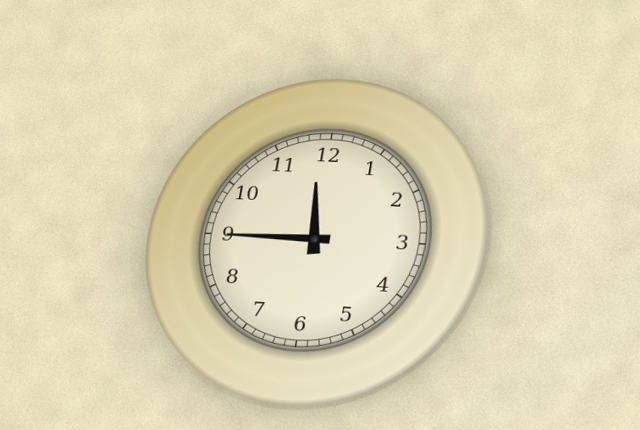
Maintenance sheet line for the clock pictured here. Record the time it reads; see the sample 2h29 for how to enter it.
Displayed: 11h45
